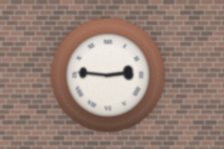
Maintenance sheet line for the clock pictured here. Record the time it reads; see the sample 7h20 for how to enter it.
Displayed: 2h46
